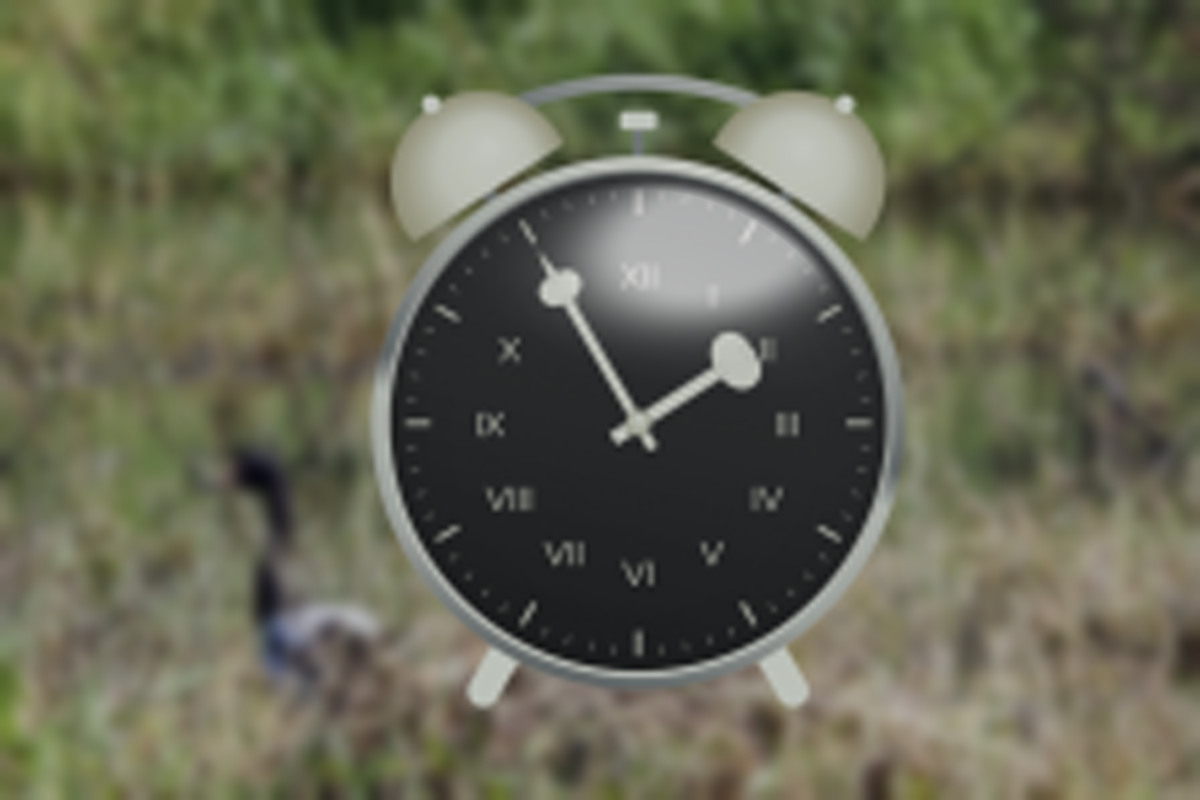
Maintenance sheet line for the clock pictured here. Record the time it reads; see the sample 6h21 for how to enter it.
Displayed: 1h55
